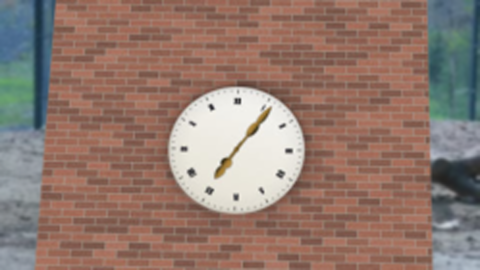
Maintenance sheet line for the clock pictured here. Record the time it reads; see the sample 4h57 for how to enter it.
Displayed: 7h06
